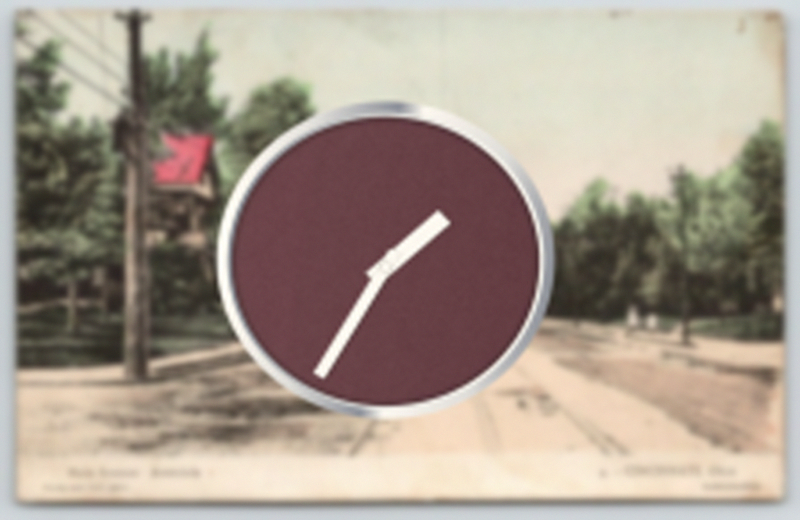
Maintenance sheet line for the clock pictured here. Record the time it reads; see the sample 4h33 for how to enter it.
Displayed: 1h35
